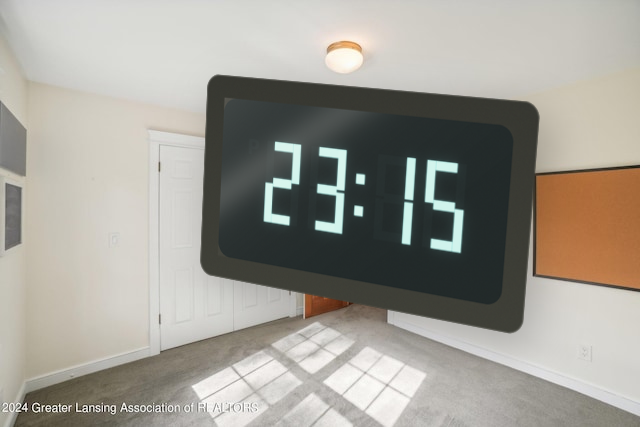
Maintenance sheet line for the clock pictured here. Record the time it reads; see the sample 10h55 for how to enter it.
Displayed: 23h15
